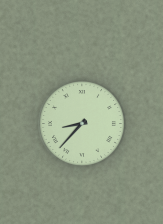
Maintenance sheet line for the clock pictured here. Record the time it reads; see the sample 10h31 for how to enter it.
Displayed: 8h37
